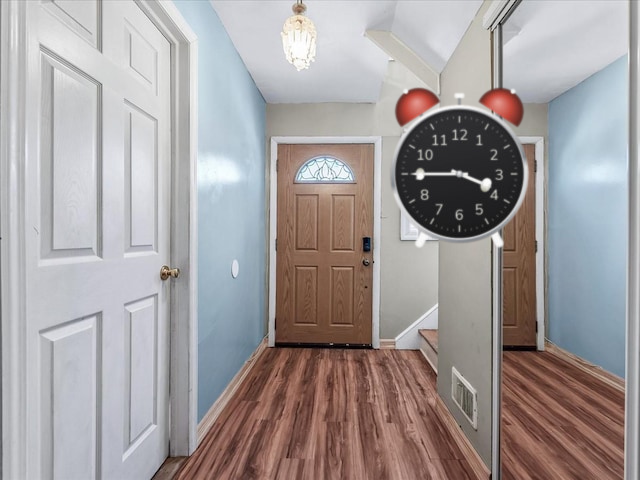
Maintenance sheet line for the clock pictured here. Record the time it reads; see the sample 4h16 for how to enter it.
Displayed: 3h45
